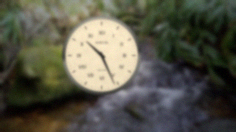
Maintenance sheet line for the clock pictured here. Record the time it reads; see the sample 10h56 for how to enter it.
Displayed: 10h26
